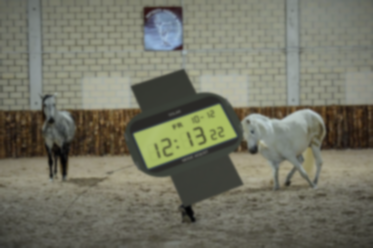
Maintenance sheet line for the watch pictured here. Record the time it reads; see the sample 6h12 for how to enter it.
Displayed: 12h13
